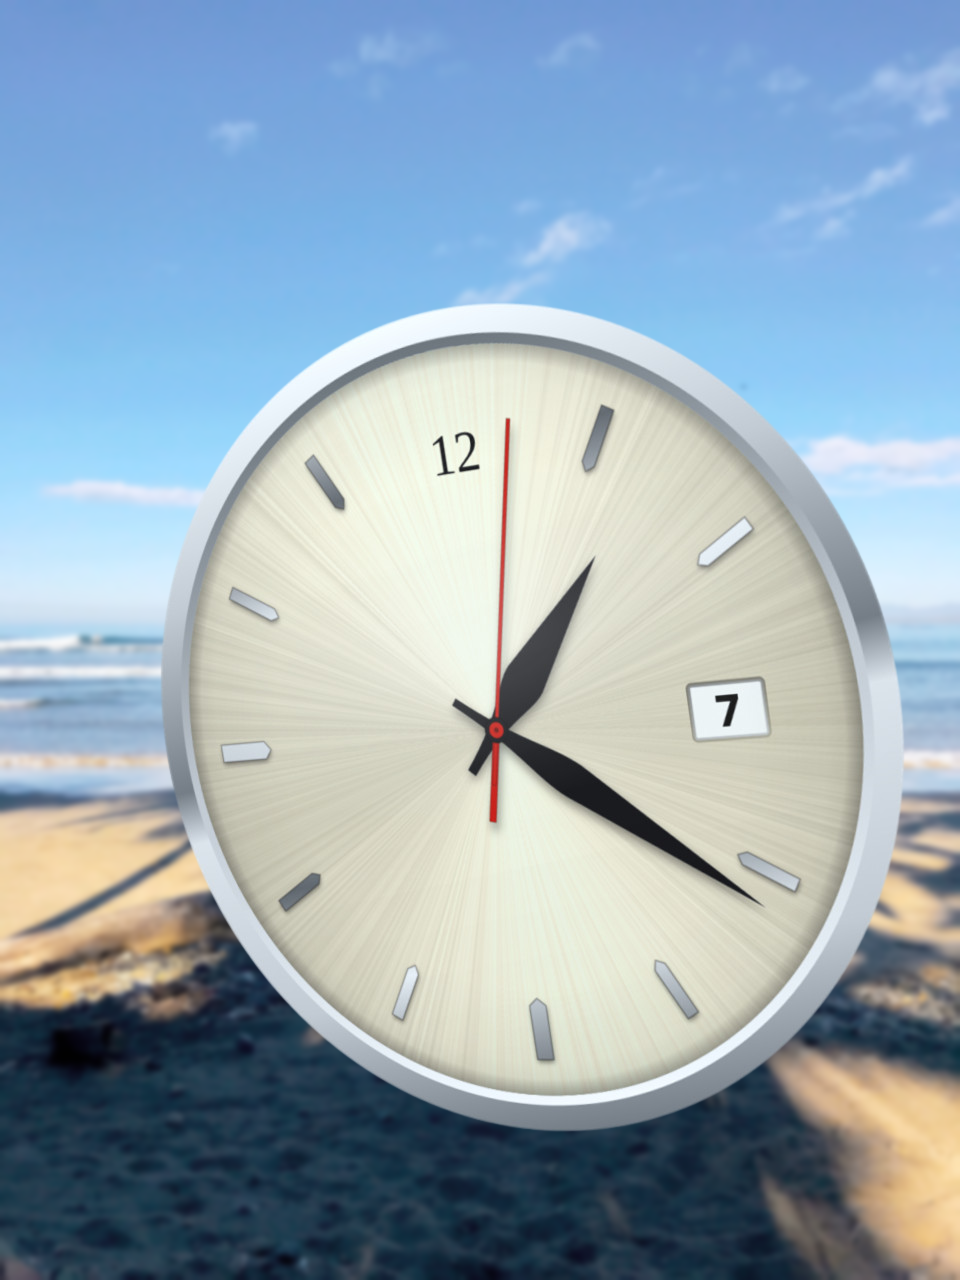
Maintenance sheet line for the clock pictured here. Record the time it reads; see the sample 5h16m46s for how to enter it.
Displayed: 1h21m02s
